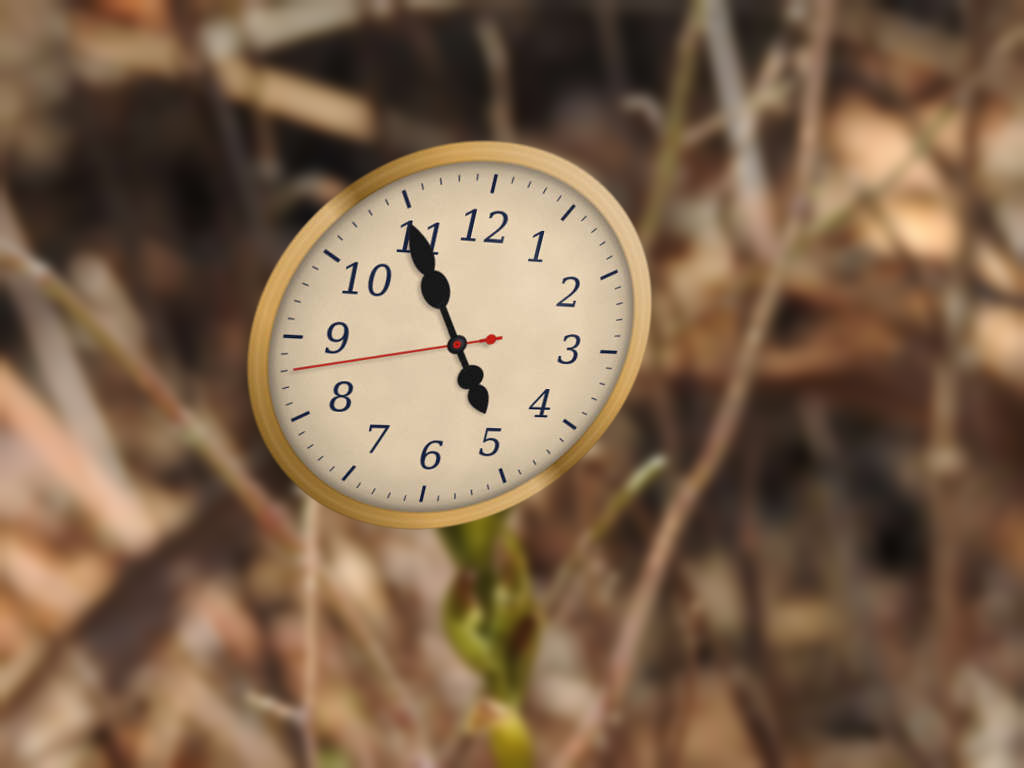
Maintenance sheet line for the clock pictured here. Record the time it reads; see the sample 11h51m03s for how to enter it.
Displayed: 4h54m43s
